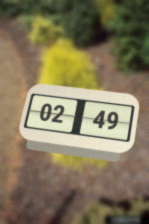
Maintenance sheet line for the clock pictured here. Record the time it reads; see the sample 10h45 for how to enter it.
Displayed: 2h49
